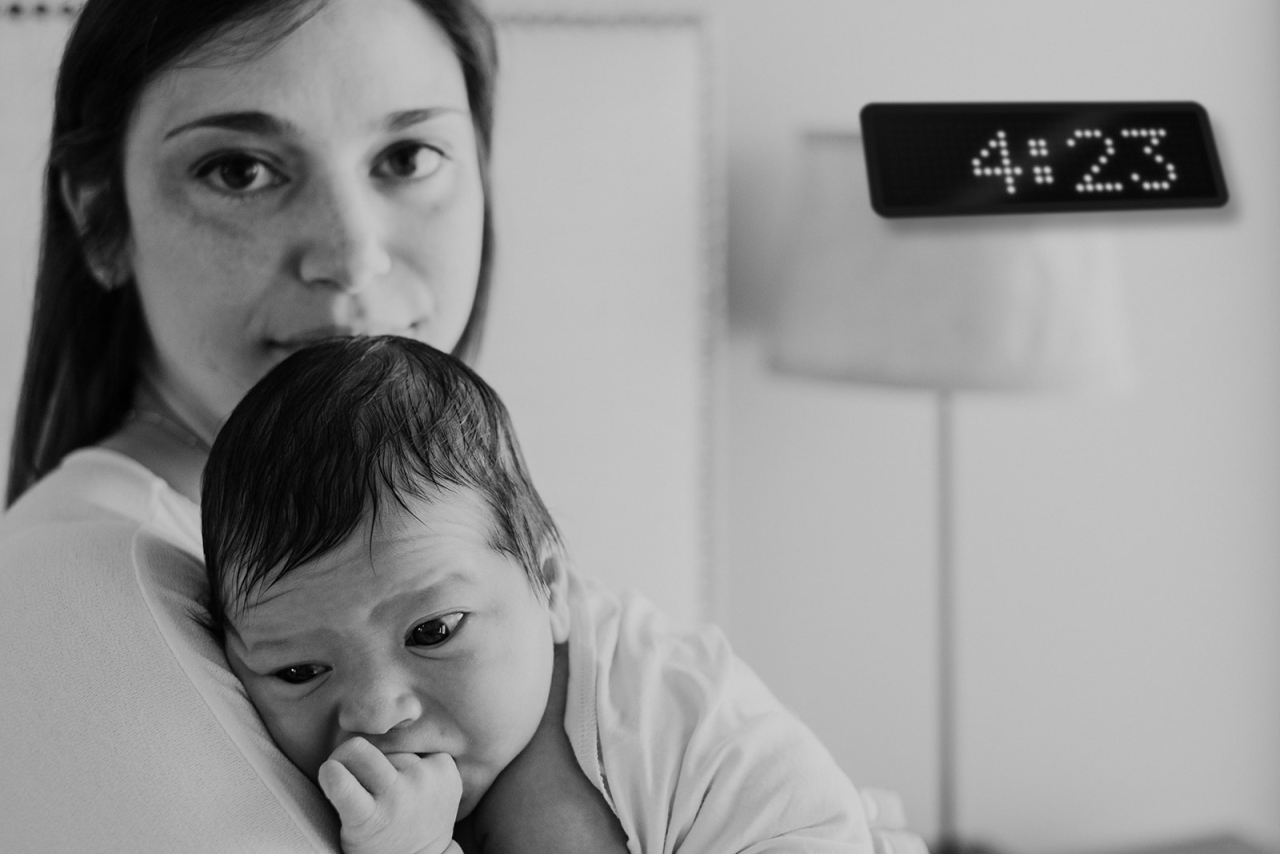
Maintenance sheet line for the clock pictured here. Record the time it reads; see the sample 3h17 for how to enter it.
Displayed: 4h23
